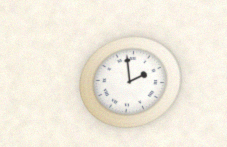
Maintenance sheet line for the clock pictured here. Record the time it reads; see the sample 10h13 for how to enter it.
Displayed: 1h58
